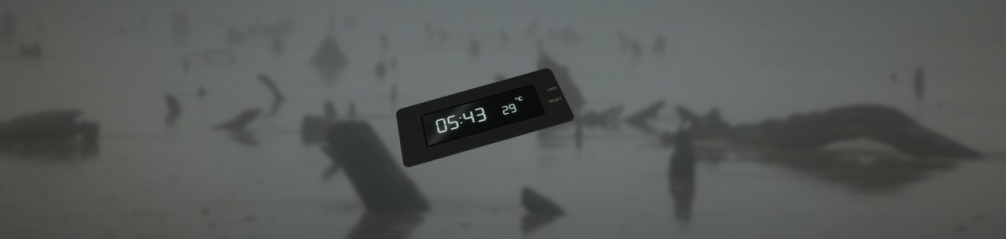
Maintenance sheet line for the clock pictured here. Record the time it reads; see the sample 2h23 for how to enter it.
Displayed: 5h43
